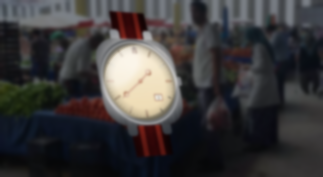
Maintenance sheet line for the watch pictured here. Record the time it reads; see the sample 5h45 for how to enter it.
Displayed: 1h39
